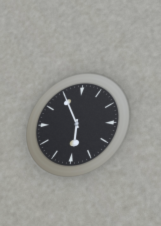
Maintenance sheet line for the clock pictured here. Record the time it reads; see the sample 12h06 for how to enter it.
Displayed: 5h55
